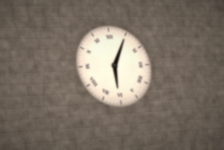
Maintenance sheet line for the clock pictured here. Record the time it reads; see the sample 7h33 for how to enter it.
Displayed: 6h05
